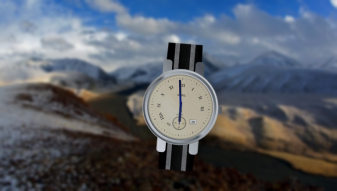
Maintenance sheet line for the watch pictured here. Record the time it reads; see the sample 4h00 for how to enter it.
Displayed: 5h59
